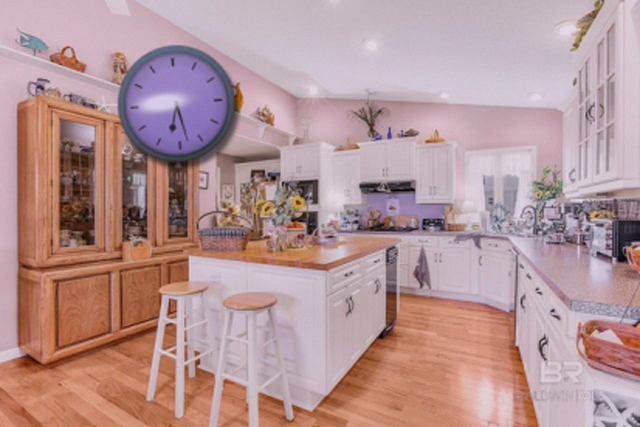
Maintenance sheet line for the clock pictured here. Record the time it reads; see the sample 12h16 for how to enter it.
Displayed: 6h28
